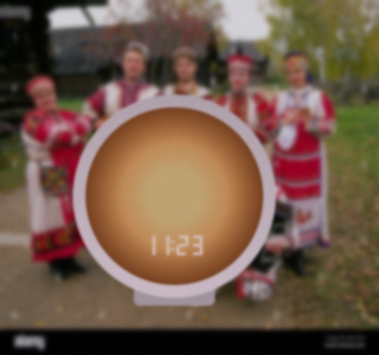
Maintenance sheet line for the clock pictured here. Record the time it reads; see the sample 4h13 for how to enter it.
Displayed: 11h23
